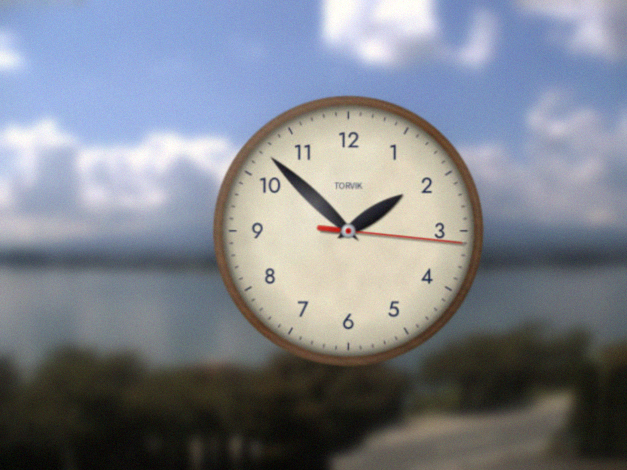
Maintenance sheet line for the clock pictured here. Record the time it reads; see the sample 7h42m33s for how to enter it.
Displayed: 1h52m16s
